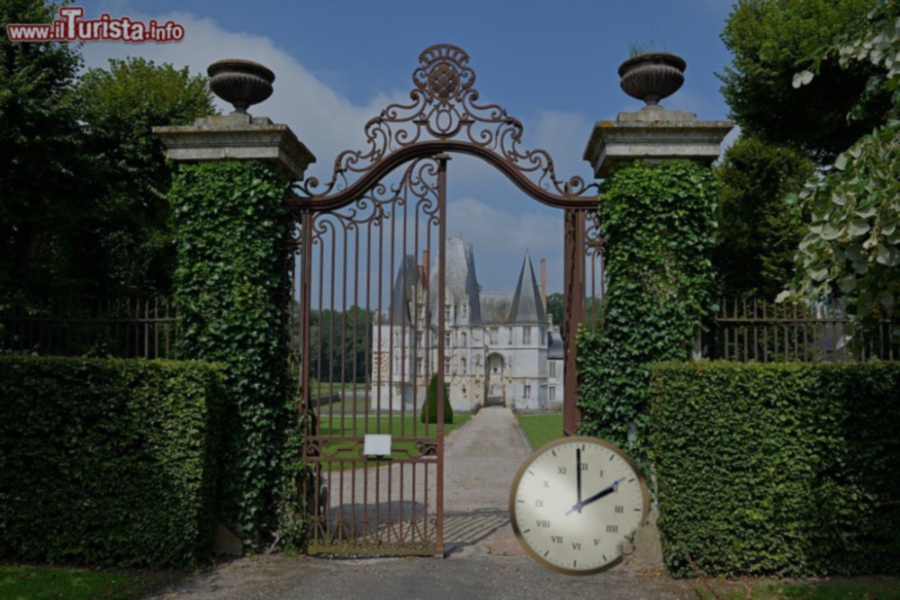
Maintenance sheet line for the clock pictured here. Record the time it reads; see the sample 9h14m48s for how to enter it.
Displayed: 1h59m09s
